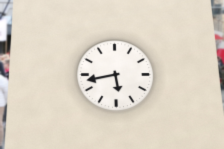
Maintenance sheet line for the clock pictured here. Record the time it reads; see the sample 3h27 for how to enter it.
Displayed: 5h43
